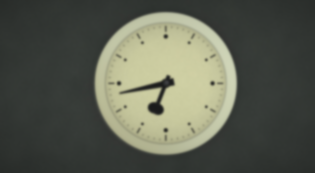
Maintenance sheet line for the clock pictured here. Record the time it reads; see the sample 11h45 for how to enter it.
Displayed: 6h43
